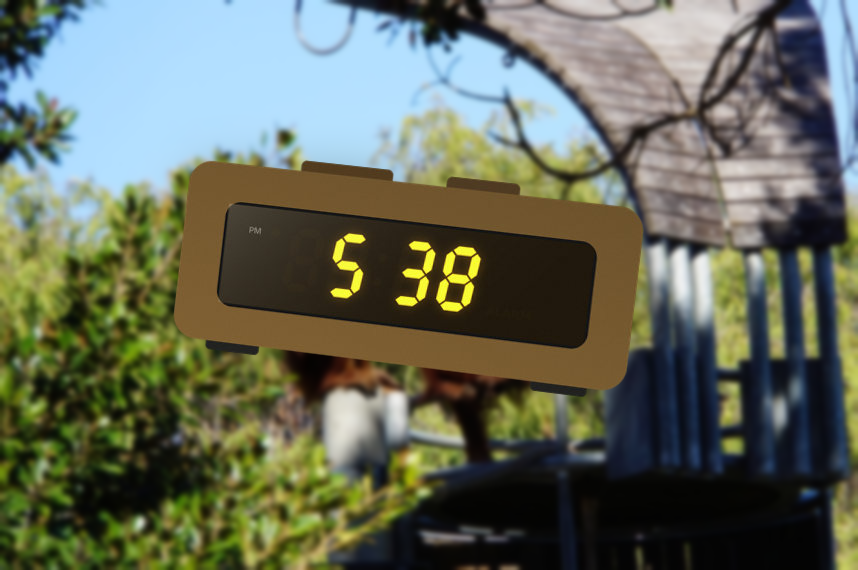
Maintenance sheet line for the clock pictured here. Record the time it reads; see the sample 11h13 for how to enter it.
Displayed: 5h38
